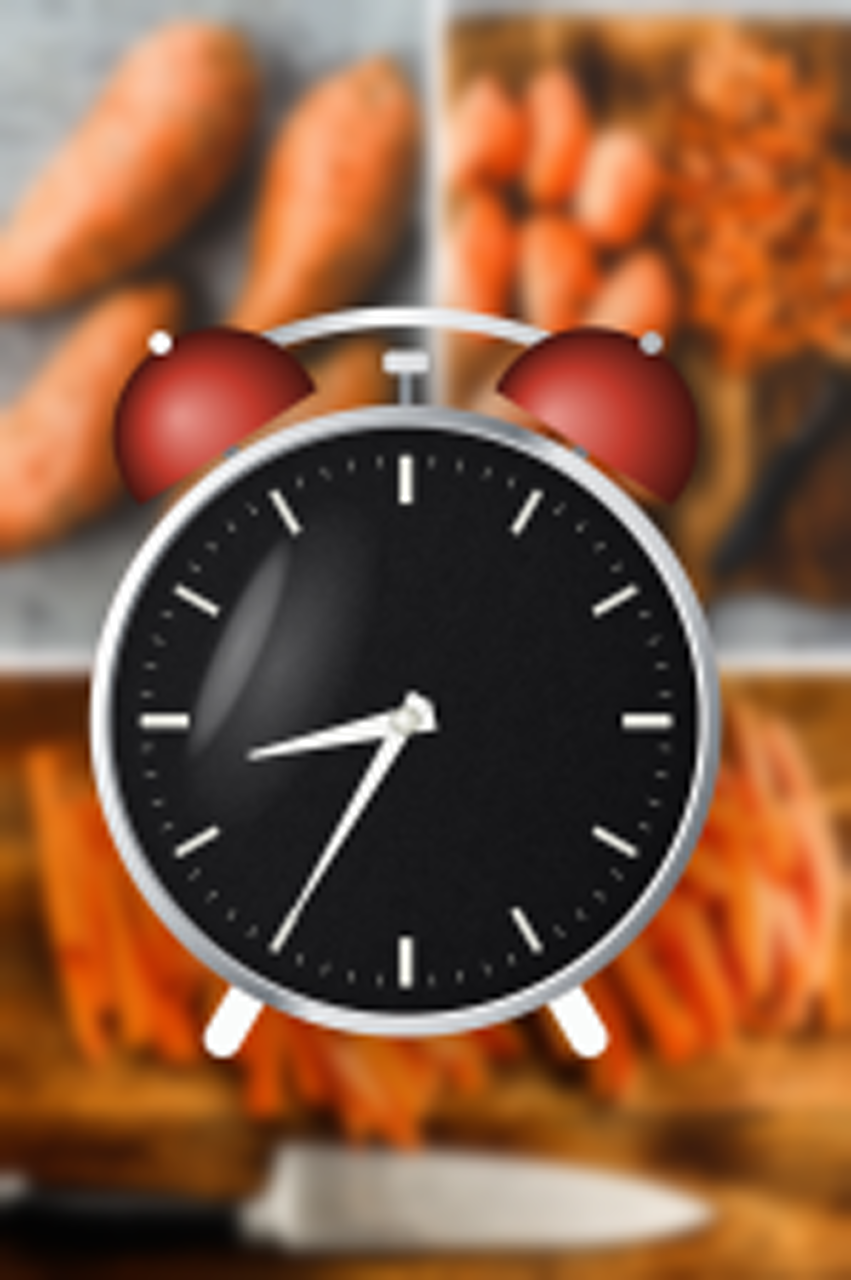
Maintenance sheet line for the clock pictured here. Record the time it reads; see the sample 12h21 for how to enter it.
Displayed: 8h35
